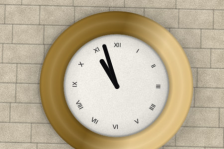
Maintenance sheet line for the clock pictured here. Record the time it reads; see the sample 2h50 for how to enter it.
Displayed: 10h57
